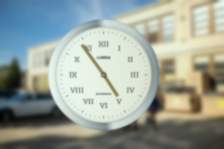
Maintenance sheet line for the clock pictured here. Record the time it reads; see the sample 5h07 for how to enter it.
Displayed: 4h54
